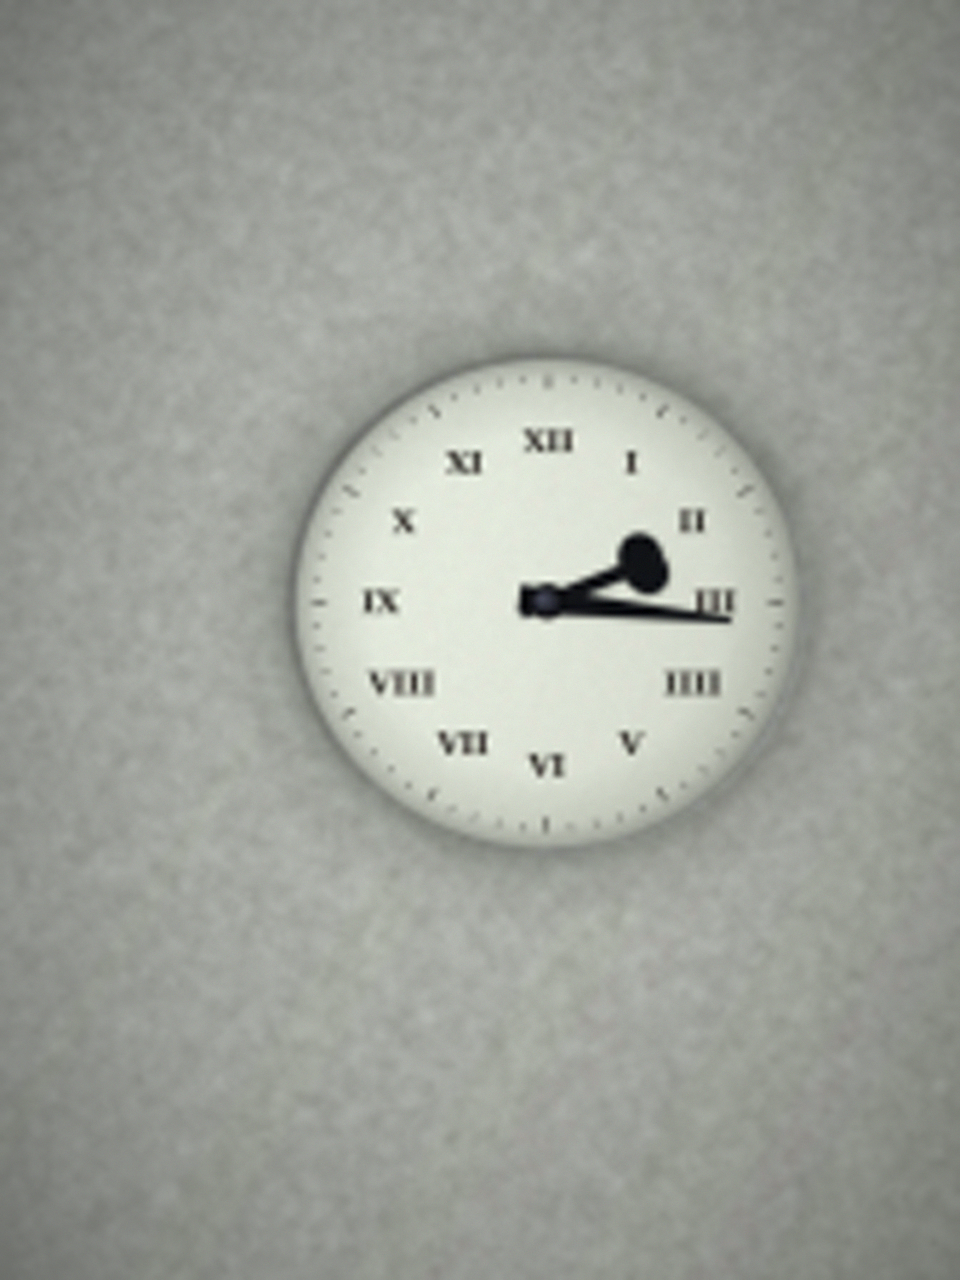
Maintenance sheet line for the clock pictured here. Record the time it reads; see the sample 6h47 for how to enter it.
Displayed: 2h16
